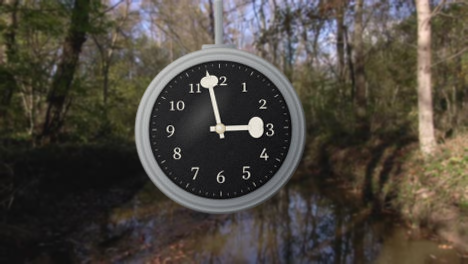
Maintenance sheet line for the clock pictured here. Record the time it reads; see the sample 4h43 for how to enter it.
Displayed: 2h58
